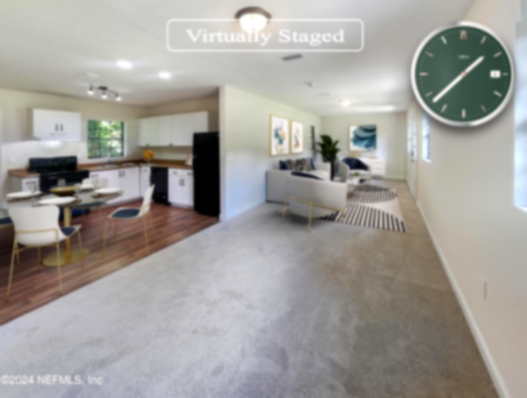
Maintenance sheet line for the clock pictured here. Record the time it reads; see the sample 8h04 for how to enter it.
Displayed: 1h38
